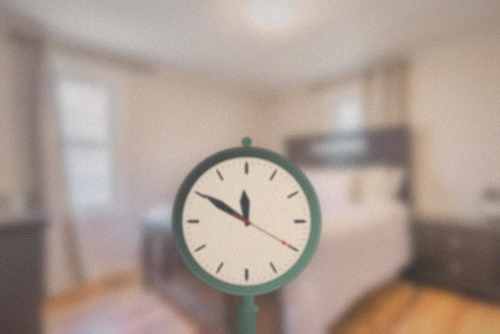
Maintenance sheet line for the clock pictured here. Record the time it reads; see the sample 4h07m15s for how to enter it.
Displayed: 11h50m20s
